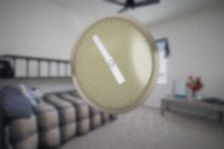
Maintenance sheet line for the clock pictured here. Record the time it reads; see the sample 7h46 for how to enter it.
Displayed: 4h54
